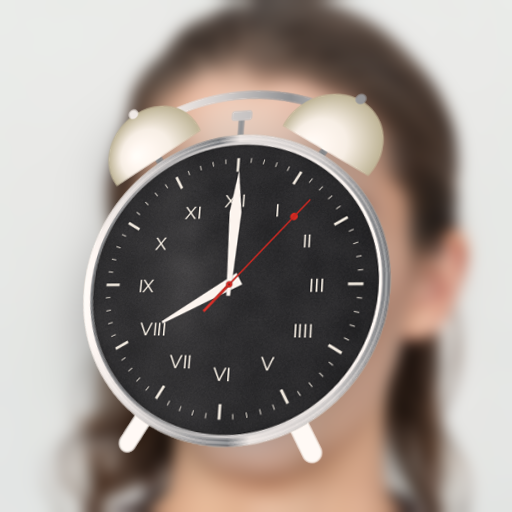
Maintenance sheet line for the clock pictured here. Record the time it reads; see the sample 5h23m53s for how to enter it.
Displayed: 8h00m07s
